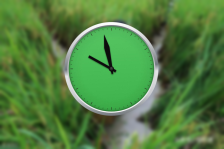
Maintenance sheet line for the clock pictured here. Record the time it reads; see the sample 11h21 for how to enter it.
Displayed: 9h58
